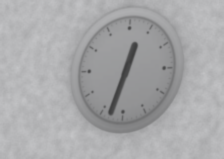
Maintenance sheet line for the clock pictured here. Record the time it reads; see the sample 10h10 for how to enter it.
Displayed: 12h33
